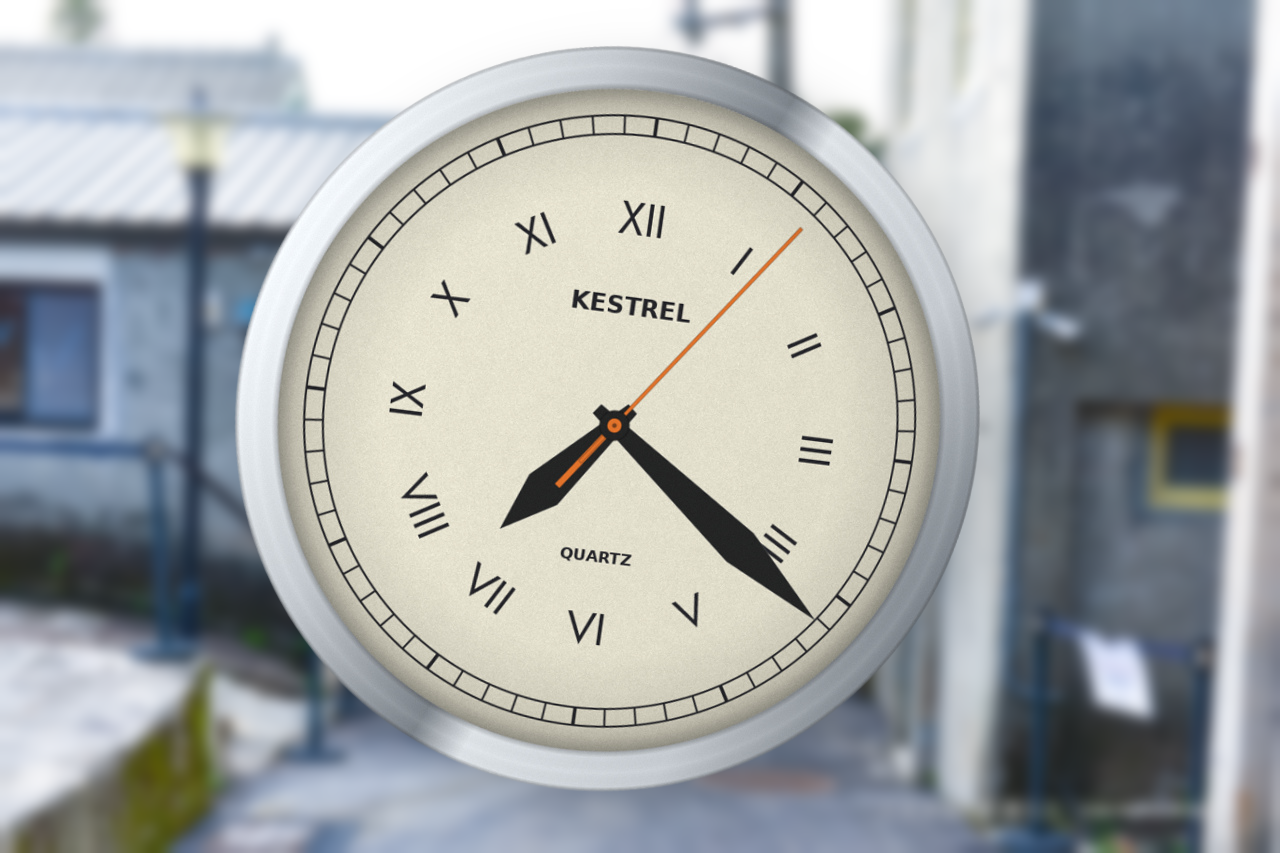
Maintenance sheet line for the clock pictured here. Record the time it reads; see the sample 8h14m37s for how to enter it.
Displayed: 7h21m06s
